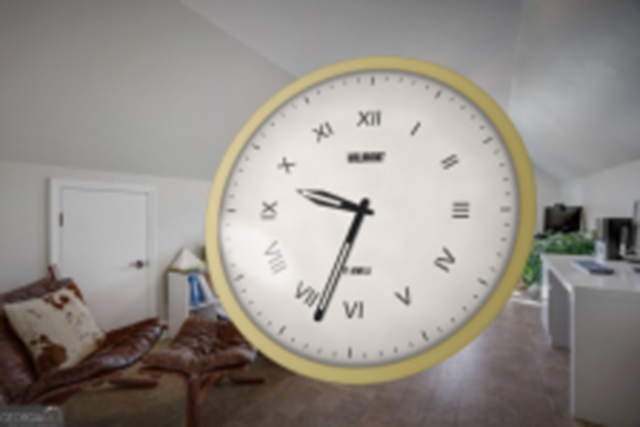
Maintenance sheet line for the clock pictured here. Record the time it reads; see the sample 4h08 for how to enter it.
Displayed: 9h33
